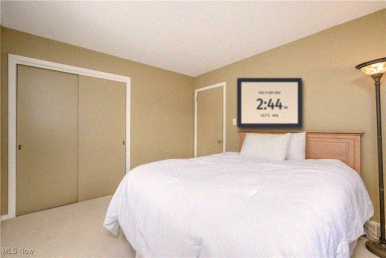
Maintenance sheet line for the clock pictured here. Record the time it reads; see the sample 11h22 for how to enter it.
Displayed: 2h44
